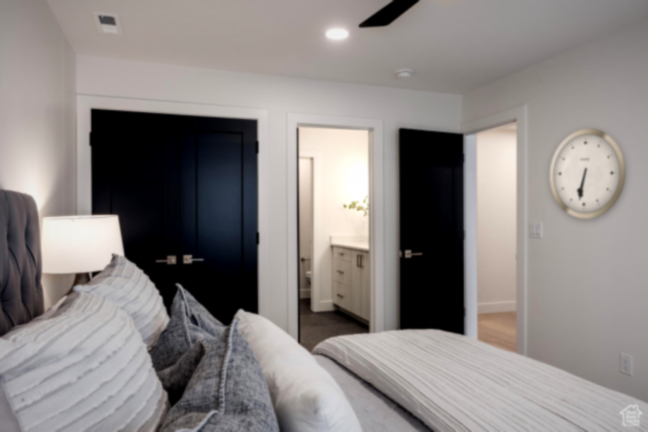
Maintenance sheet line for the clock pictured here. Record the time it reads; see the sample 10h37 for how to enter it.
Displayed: 6h32
